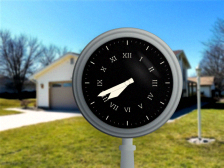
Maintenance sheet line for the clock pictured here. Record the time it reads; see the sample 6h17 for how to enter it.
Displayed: 7h41
